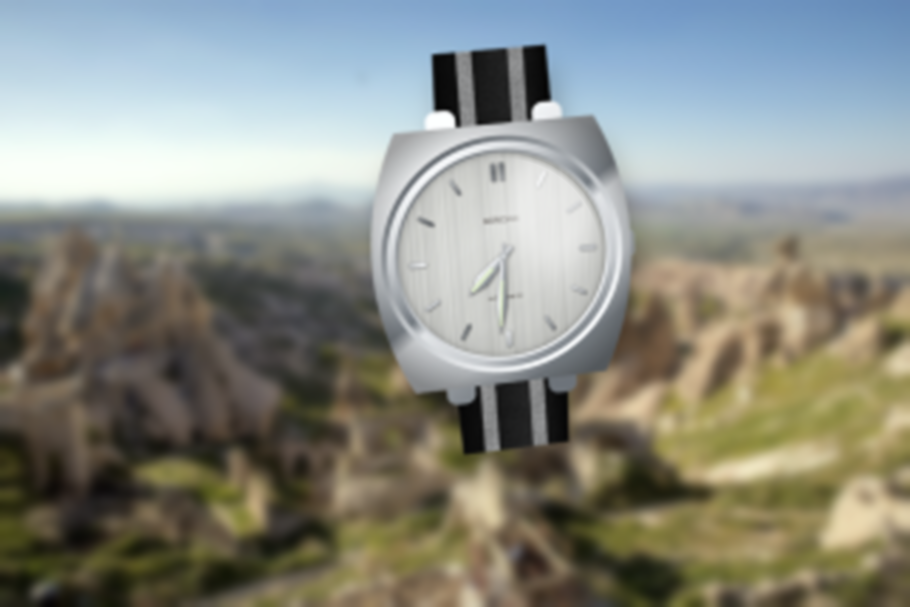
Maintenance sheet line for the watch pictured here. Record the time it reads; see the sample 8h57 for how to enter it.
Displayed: 7h31
